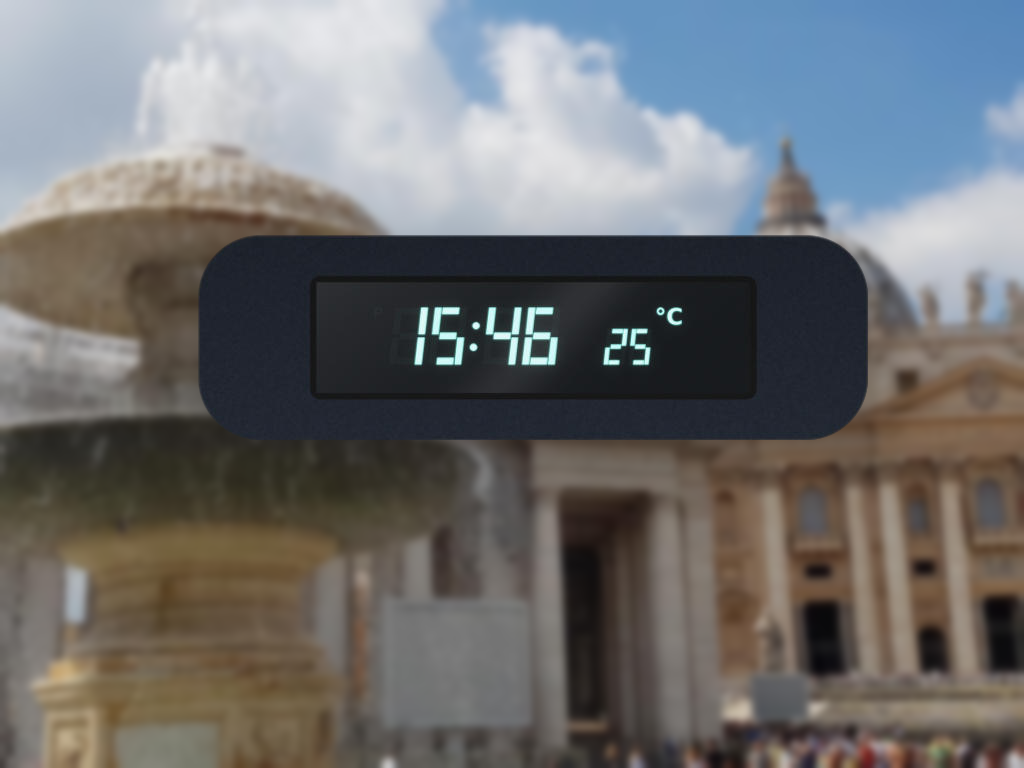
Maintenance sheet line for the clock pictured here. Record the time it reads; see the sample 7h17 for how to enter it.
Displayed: 15h46
